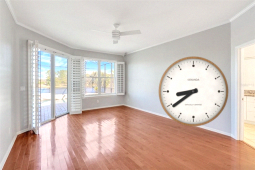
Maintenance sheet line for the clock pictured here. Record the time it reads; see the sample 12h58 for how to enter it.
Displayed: 8h39
